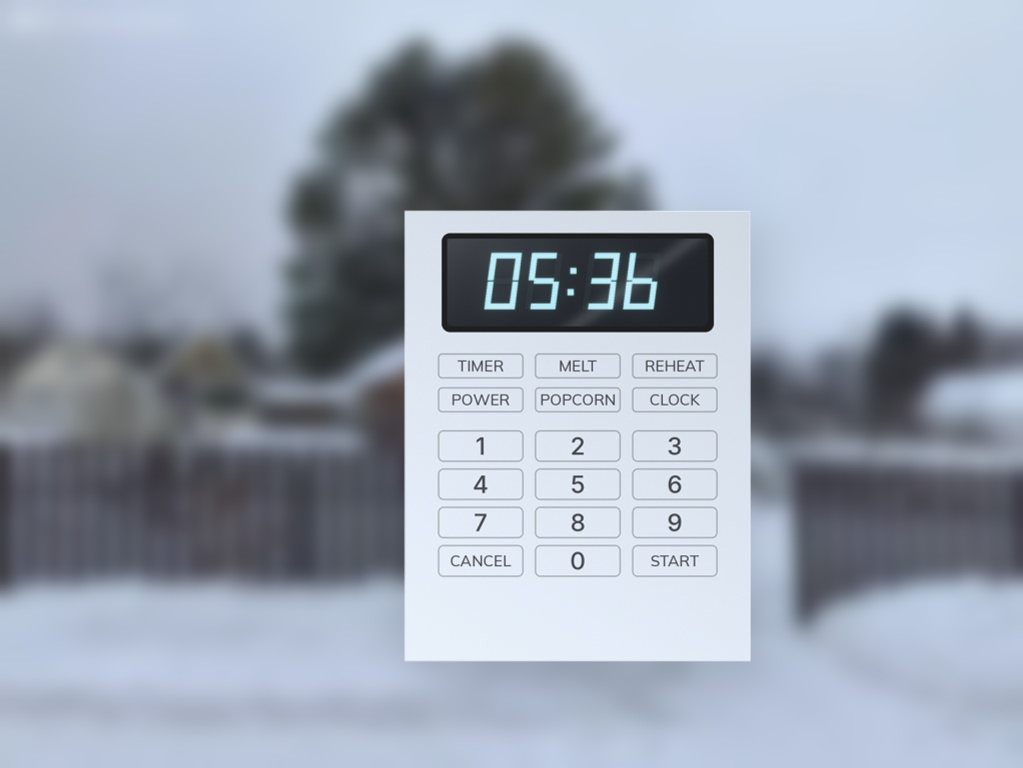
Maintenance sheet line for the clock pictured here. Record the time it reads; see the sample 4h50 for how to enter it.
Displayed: 5h36
